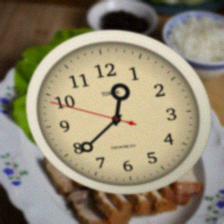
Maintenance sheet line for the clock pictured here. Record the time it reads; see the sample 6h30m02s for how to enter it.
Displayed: 12h38m49s
